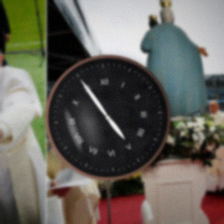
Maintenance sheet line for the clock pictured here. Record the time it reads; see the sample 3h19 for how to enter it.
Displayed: 4h55
